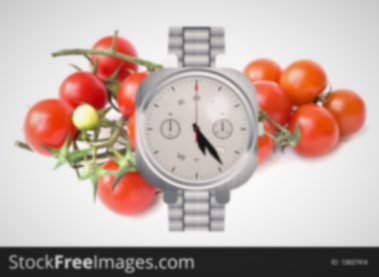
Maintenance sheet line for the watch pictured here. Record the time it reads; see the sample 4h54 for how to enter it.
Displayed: 5h24
